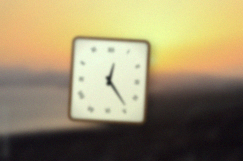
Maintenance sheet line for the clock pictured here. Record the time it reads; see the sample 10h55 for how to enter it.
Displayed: 12h24
